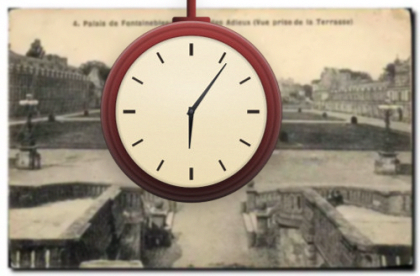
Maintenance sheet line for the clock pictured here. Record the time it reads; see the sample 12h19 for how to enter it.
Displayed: 6h06
